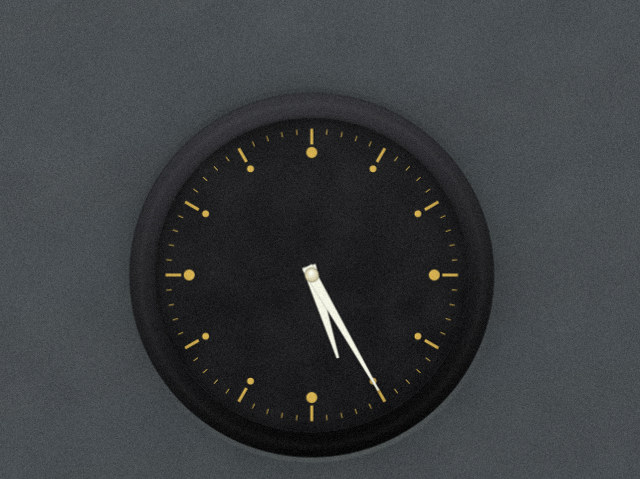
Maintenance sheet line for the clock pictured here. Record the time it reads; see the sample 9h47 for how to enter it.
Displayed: 5h25
